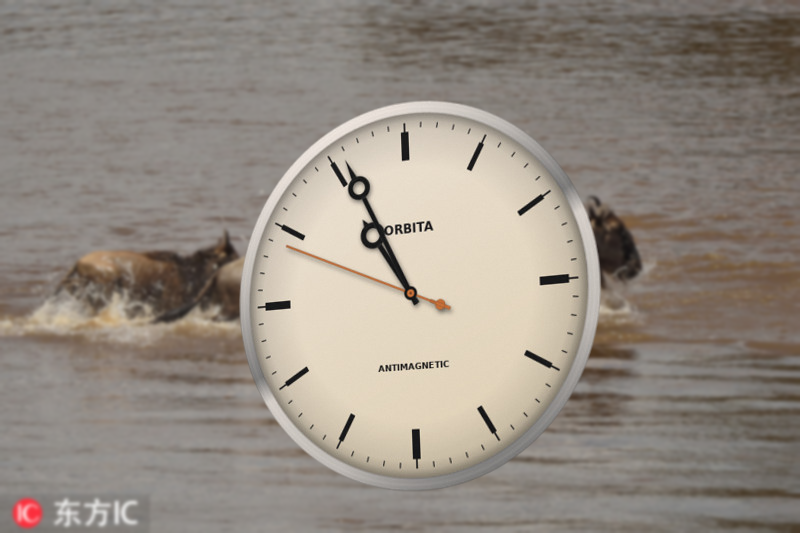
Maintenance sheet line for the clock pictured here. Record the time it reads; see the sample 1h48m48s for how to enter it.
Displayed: 10h55m49s
